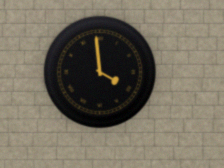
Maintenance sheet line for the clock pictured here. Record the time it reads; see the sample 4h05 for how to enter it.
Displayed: 3h59
